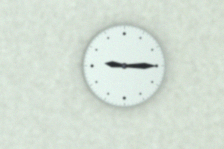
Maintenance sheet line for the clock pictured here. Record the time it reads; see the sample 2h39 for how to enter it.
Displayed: 9h15
